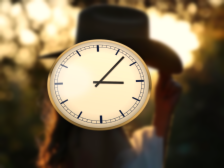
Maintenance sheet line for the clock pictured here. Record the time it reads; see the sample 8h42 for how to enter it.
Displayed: 3h07
